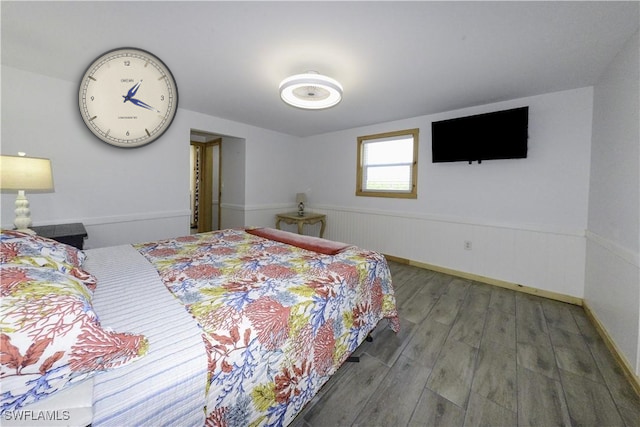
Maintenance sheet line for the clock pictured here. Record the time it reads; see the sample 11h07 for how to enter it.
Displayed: 1h19
